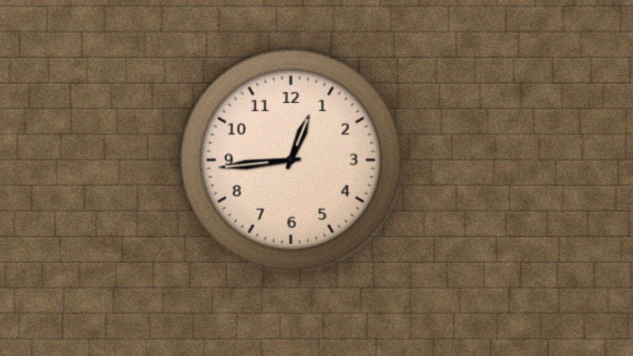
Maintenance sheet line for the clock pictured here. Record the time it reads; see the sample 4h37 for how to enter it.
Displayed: 12h44
